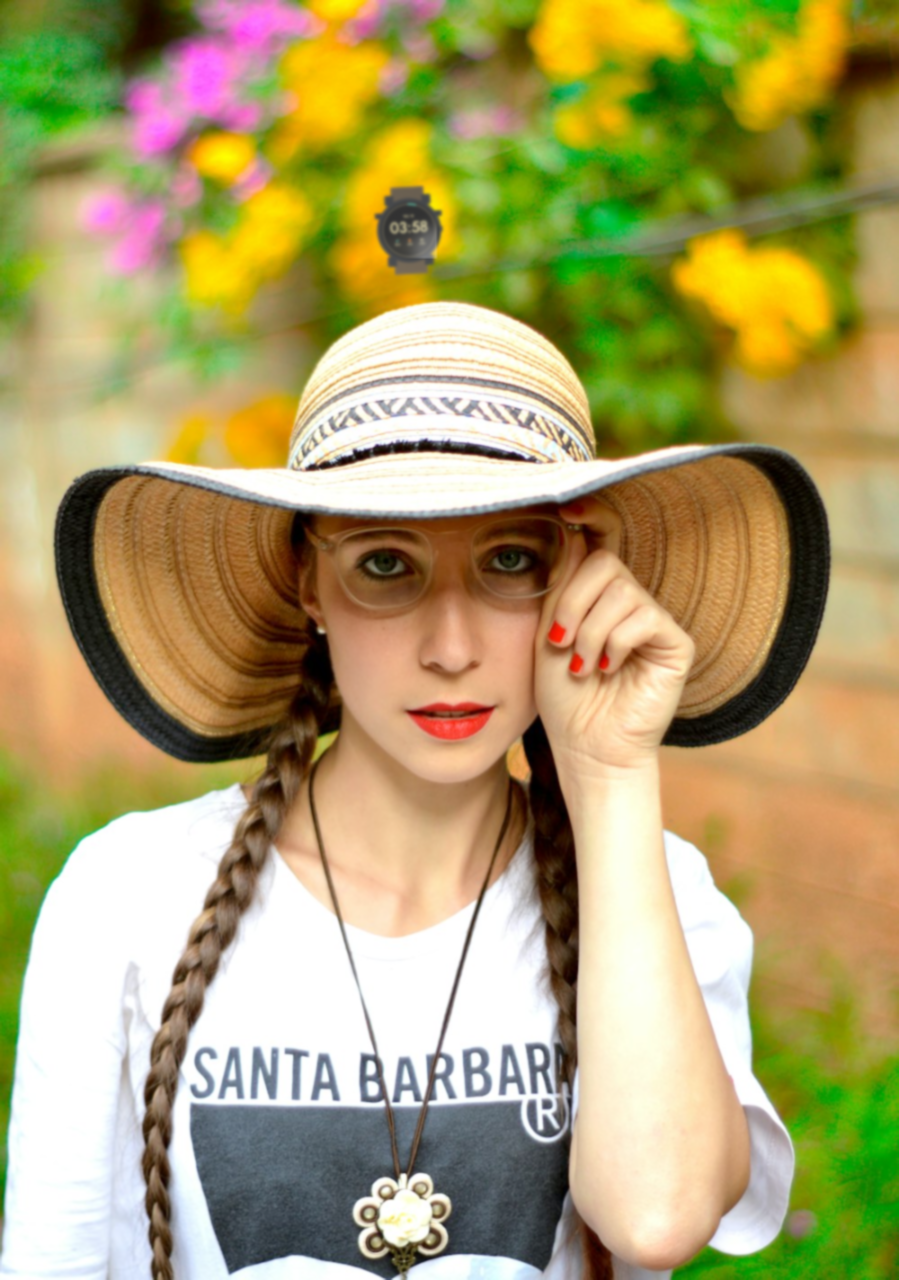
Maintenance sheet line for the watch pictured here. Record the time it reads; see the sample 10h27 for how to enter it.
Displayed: 3h58
